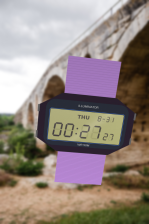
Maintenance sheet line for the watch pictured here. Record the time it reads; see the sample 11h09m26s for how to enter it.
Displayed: 0h27m27s
